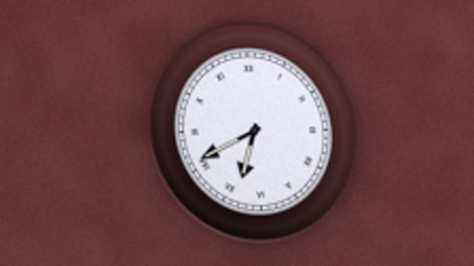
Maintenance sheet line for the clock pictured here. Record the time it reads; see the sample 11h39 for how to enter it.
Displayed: 6h41
